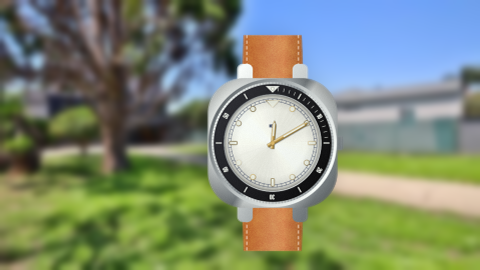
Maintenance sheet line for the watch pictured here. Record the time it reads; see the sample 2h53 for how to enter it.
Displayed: 12h10
